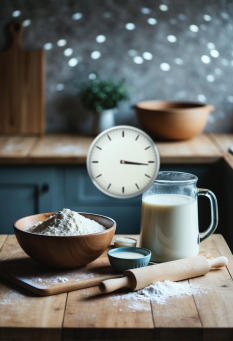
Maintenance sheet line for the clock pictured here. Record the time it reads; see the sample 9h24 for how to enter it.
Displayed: 3h16
